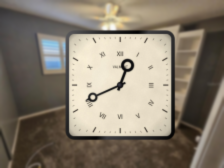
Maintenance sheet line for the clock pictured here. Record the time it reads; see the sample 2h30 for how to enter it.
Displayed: 12h41
